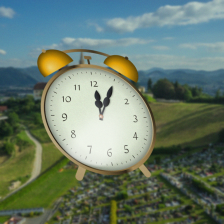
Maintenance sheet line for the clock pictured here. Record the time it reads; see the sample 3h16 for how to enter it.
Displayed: 12h05
